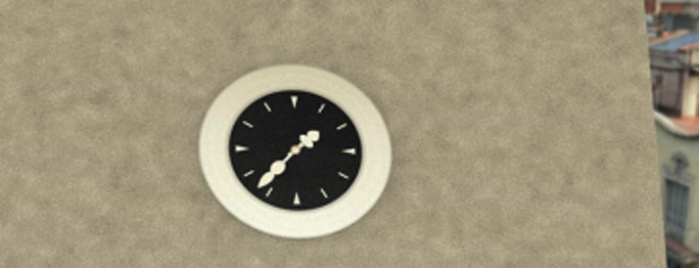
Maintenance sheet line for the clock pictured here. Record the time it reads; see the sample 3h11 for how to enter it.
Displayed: 1h37
